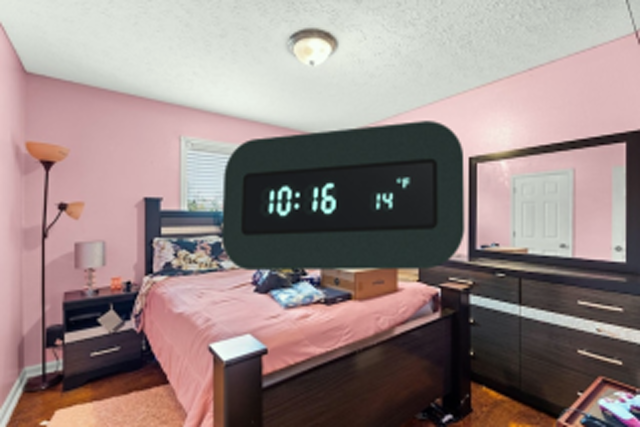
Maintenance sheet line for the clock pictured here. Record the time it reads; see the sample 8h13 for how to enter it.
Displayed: 10h16
